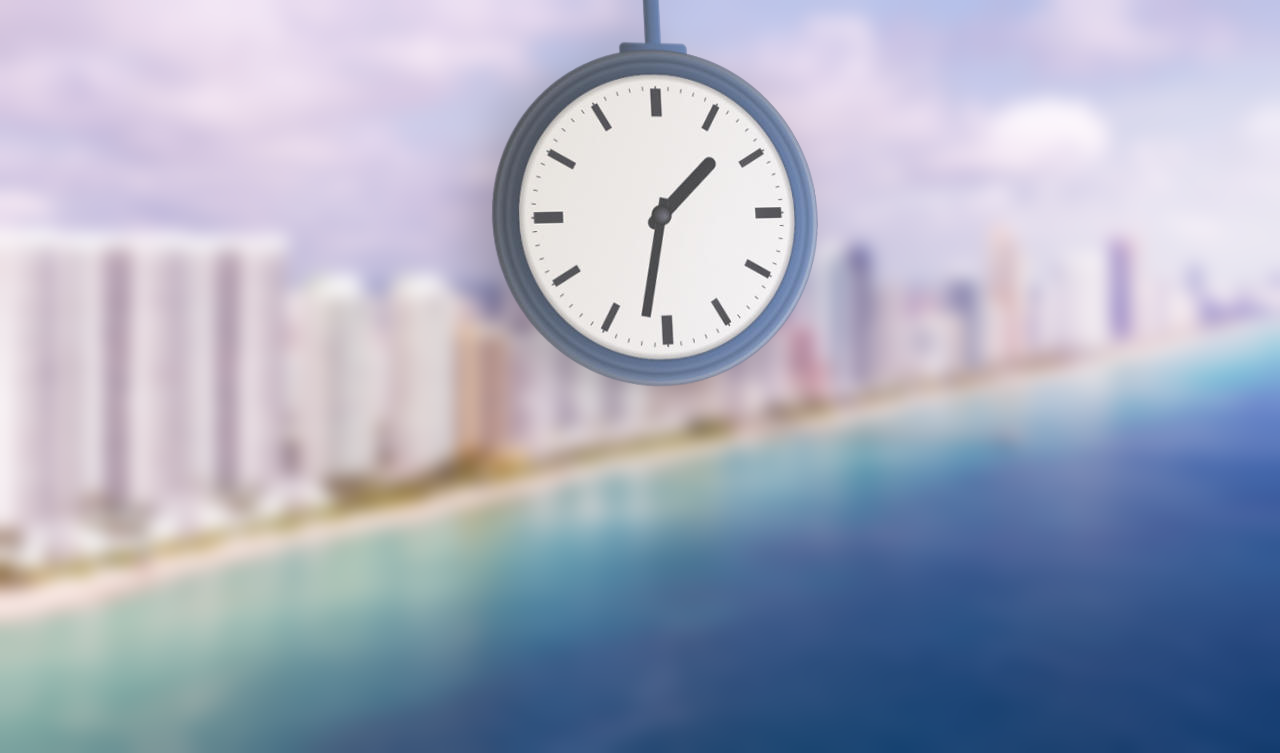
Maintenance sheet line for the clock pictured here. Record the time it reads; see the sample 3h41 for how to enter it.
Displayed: 1h32
